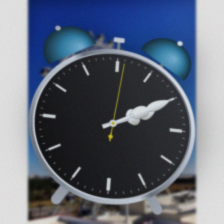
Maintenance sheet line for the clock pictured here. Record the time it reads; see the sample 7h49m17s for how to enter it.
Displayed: 2h10m01s
